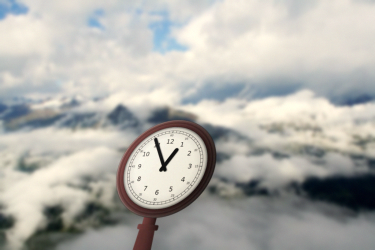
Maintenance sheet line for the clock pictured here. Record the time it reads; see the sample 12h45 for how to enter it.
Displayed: 12h55
